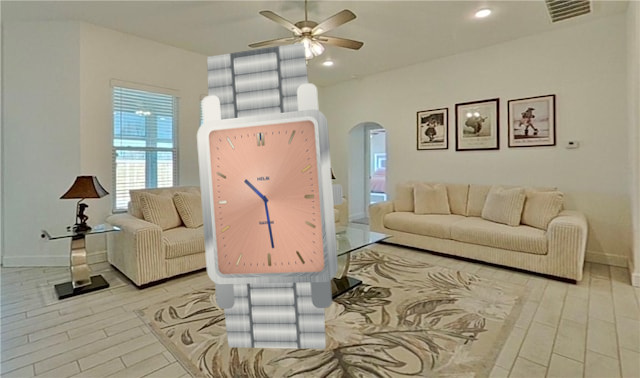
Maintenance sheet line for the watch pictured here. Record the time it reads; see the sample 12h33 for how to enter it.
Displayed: 10h29
